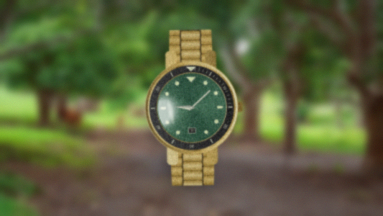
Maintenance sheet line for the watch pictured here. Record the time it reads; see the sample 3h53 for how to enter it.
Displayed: 9h08
